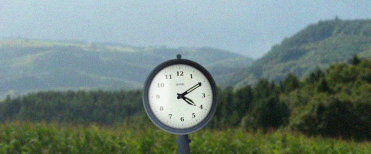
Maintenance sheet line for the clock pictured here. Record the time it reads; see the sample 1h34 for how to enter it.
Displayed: 4h10
